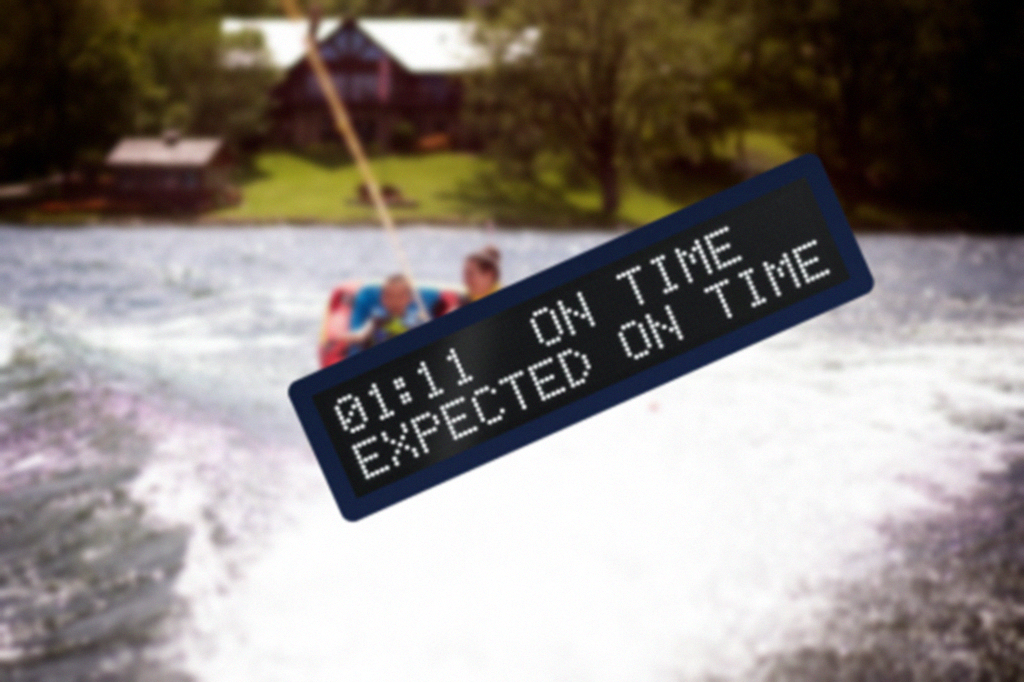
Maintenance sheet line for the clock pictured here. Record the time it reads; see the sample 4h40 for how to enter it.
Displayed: 1h11
